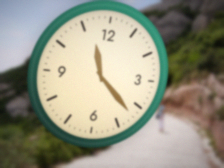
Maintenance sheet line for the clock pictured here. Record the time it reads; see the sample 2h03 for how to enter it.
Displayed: 11h22
